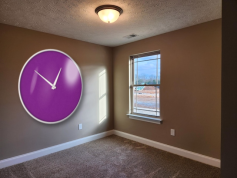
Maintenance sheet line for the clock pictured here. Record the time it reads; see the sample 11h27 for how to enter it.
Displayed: 12h51
